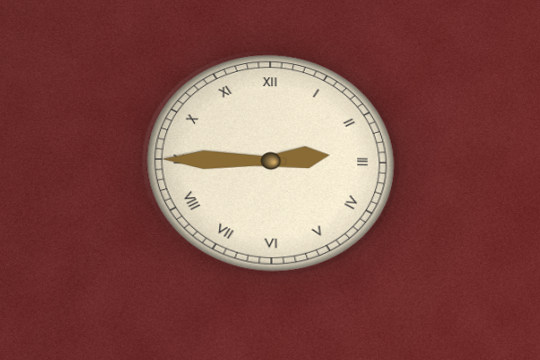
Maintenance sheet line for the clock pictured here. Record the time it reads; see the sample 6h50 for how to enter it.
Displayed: 2h45
